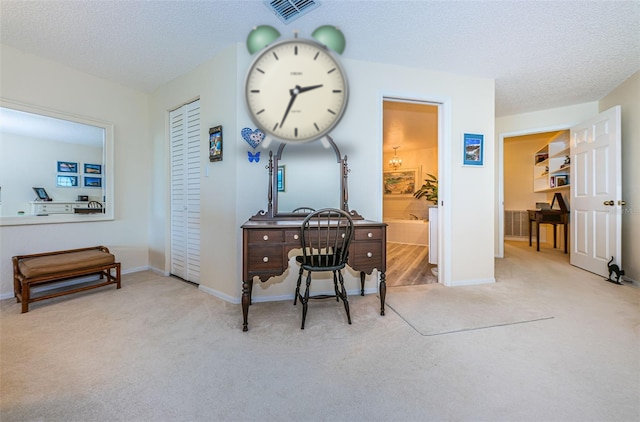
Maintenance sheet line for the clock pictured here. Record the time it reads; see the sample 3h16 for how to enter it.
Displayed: 2h34
